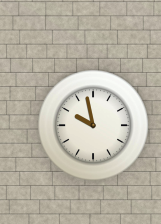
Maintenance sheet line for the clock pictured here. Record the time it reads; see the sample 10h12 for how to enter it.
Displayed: 9h58
